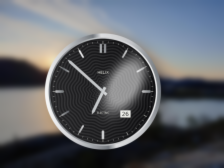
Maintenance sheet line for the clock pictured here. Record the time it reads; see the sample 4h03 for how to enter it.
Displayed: 6h52
